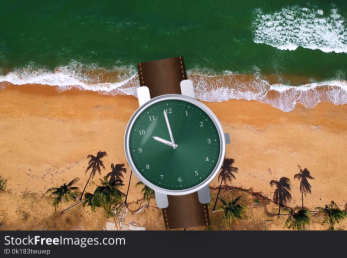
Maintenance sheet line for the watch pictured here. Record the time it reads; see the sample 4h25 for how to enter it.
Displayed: 9h59
